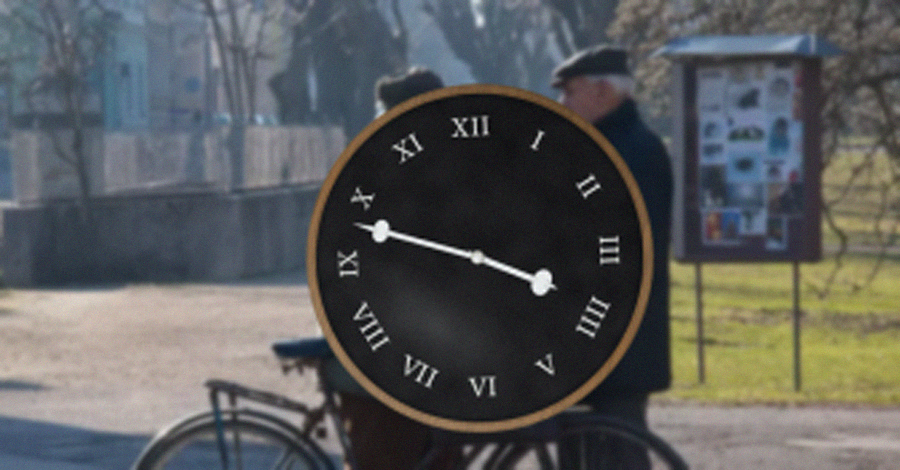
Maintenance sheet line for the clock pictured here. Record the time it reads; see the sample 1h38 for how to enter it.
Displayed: 3h48
